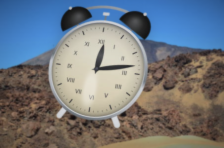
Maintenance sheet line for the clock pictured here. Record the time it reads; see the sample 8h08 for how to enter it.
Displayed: 12h13
